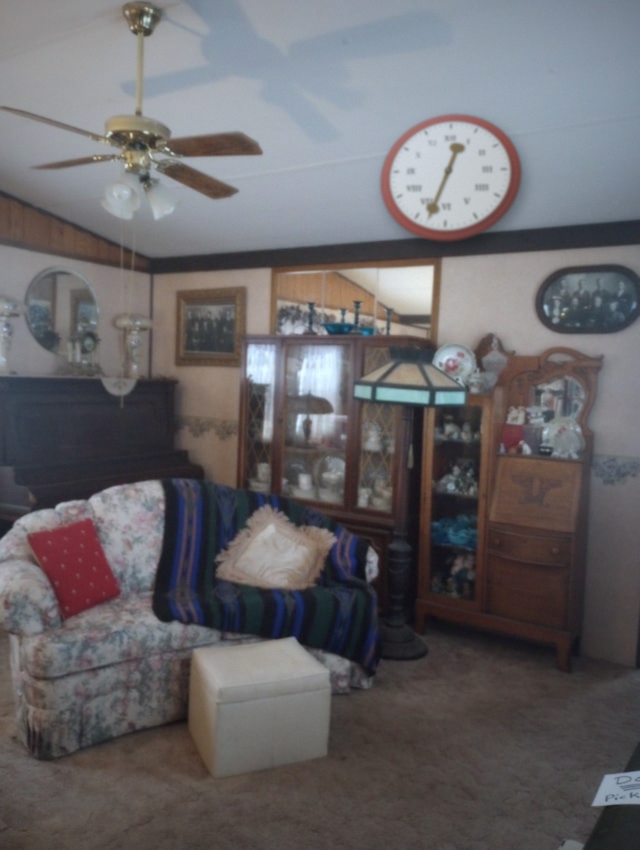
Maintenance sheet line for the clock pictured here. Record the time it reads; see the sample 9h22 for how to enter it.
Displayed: 12h33
